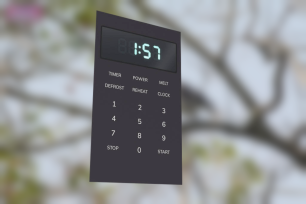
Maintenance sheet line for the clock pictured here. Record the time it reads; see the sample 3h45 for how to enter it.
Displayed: 1h57
